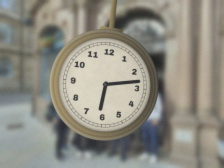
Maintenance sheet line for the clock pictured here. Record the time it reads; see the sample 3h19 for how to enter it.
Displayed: 6h13
